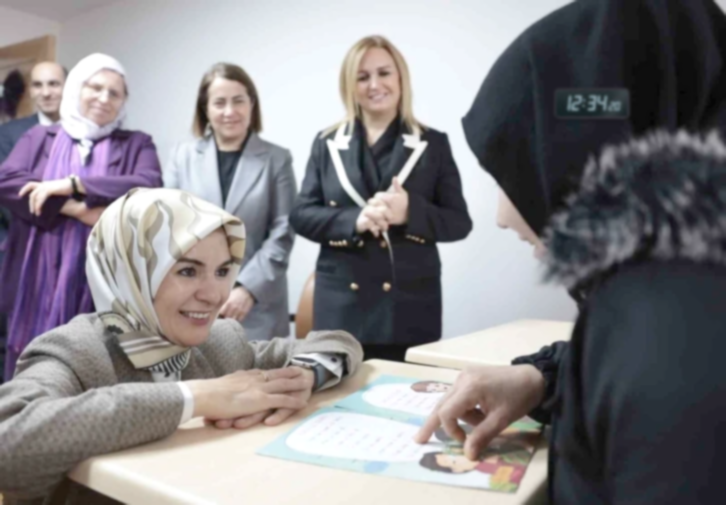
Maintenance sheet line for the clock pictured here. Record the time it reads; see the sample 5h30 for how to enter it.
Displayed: 12h34
